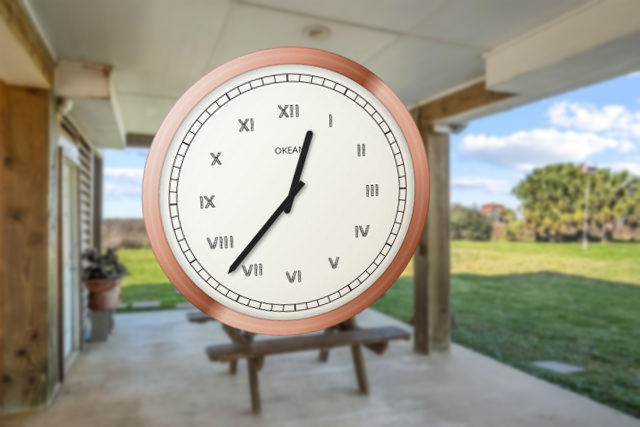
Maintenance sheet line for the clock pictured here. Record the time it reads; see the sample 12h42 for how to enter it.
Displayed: 12h37
